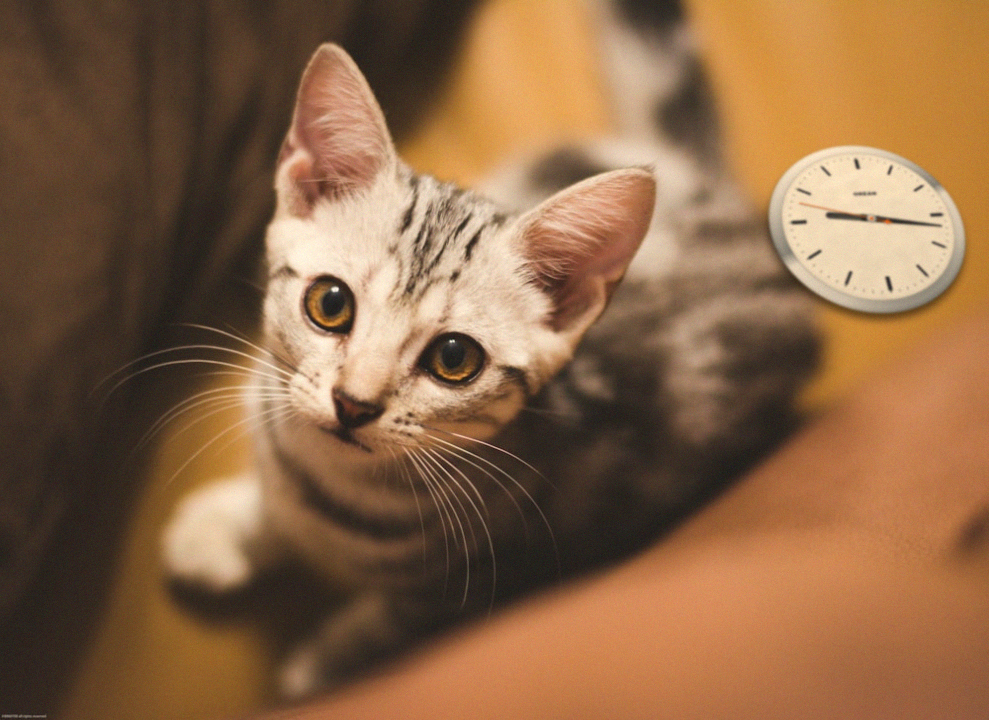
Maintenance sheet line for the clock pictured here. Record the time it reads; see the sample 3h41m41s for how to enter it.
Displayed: 9h16m48s
